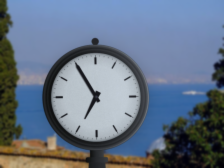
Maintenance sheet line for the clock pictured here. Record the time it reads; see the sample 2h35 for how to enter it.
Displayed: 6h55
